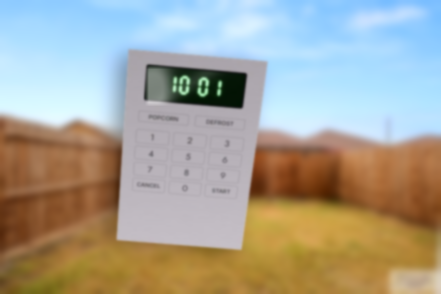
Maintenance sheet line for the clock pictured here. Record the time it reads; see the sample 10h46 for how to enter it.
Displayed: 10h01
